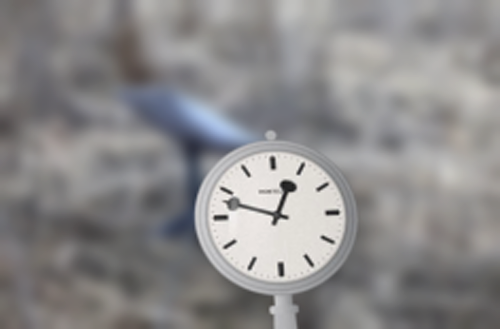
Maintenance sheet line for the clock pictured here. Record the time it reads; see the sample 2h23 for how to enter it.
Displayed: 12h48
